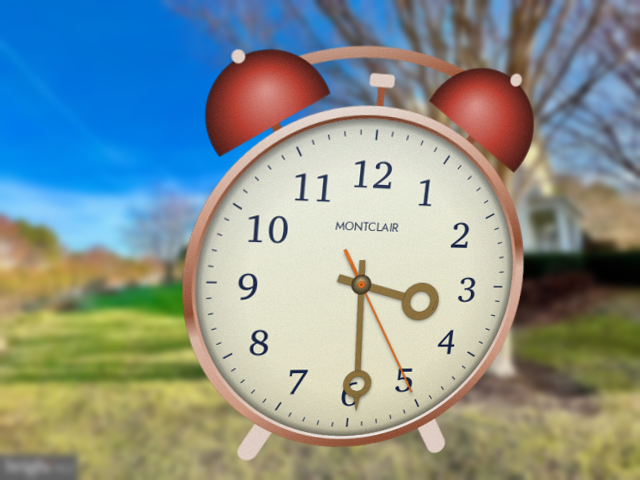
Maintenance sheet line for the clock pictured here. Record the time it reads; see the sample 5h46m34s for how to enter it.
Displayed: 3h29m25s
